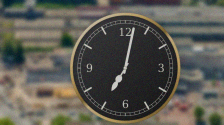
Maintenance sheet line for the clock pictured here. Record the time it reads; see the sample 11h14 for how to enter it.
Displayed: 7h02
